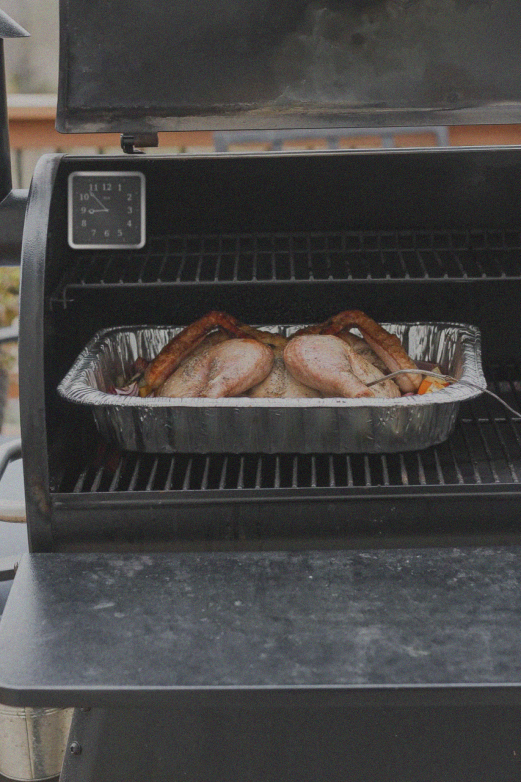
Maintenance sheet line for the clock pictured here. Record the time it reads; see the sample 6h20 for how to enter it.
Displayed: 8h53
